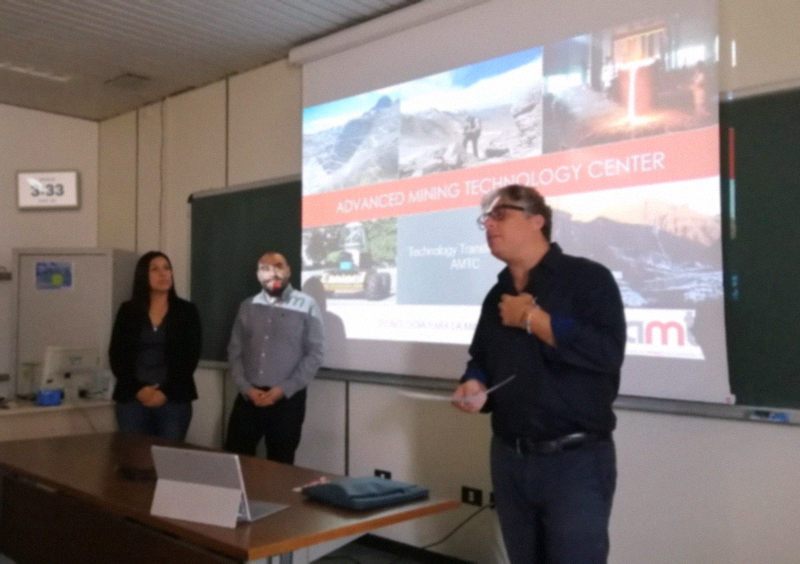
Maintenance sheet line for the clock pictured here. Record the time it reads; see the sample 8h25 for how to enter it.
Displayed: 3h33
